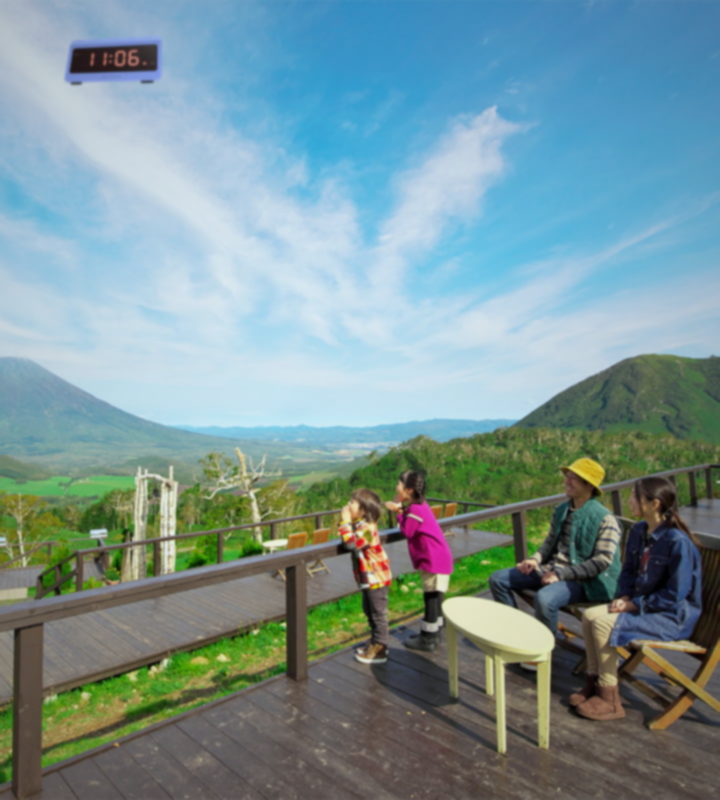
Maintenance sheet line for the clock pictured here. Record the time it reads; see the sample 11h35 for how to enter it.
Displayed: 11h06
